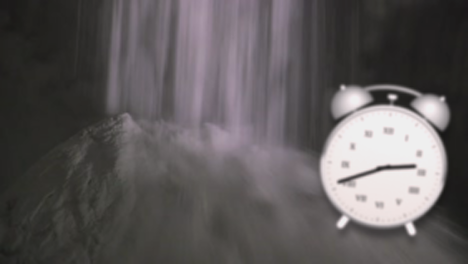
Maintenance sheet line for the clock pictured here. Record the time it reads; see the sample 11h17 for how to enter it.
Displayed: 2h41
